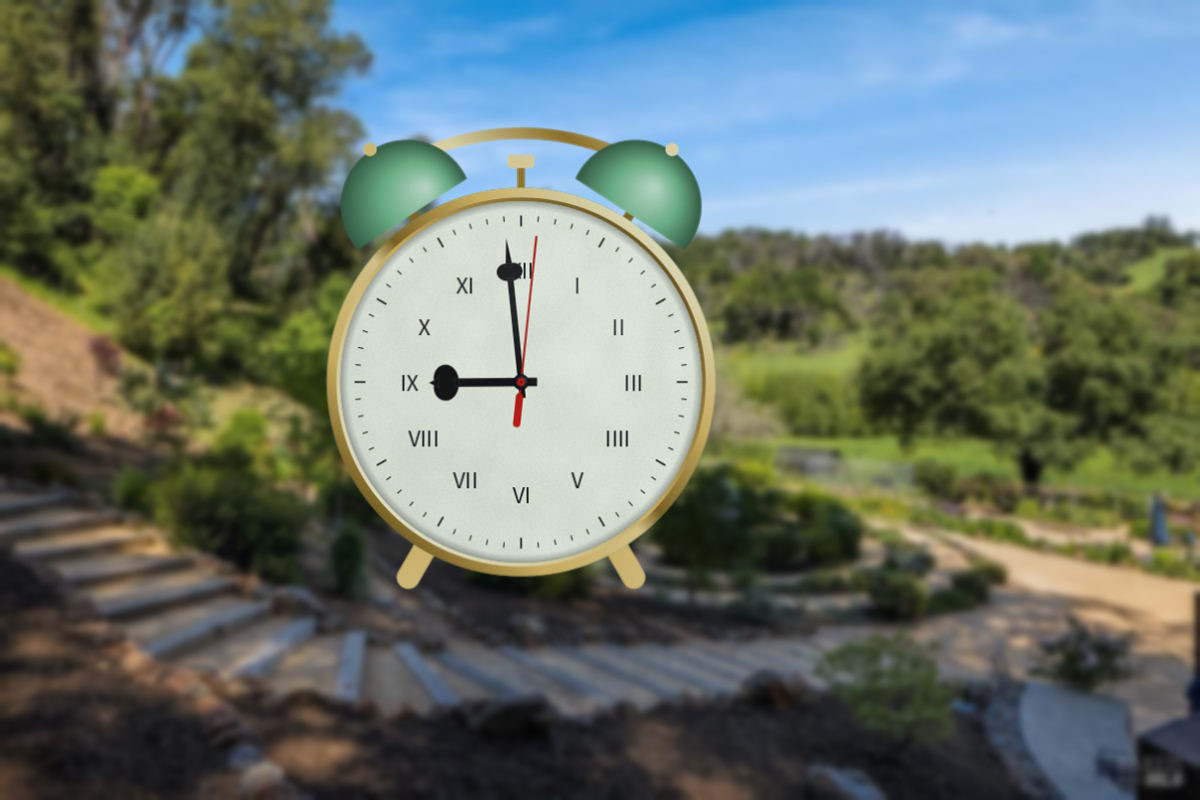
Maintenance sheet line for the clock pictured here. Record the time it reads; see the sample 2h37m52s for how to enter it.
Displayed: 8h59m01s
